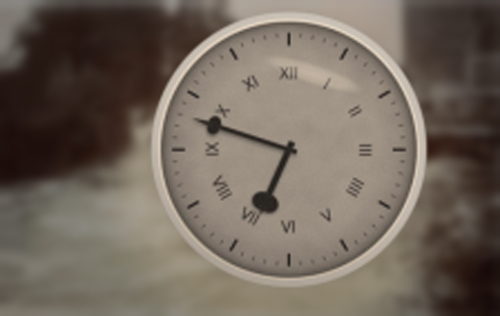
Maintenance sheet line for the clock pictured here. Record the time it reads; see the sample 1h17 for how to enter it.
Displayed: 6h48
